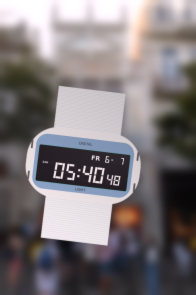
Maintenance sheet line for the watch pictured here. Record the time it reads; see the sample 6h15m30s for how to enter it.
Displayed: 5h40m48s
